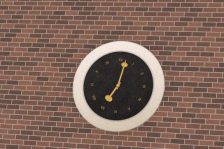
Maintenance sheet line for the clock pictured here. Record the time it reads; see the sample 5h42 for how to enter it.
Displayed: 7h02
